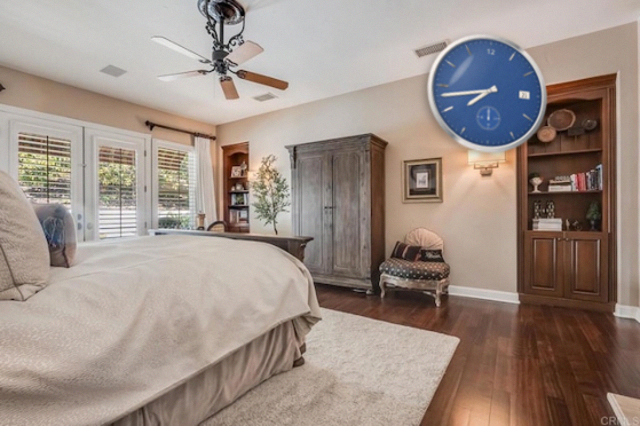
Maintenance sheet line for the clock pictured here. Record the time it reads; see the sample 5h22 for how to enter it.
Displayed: 7h43
